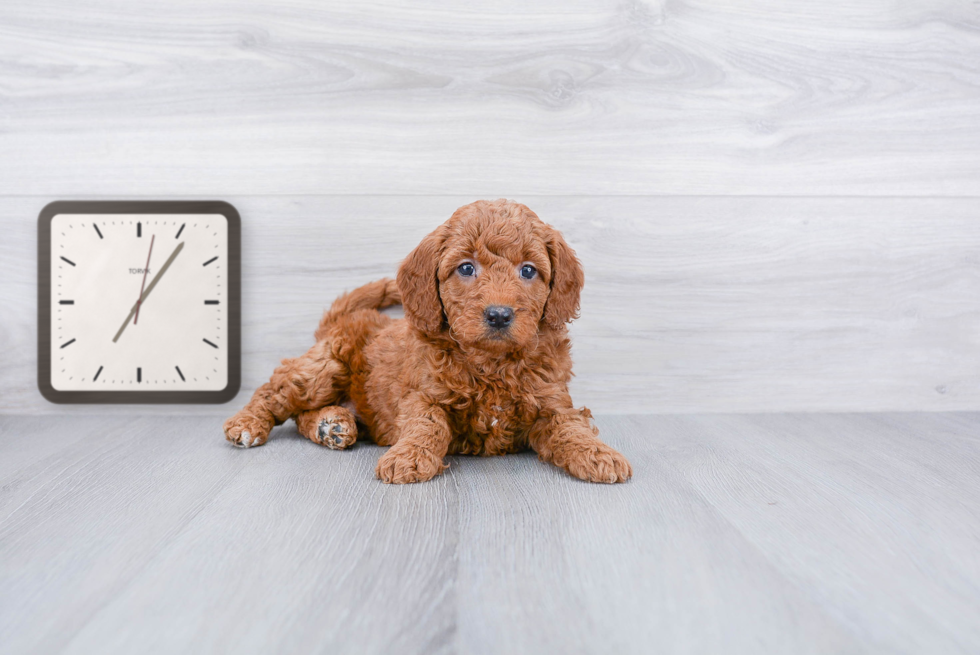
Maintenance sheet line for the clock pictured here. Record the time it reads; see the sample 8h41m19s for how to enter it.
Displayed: 7h06m02s
